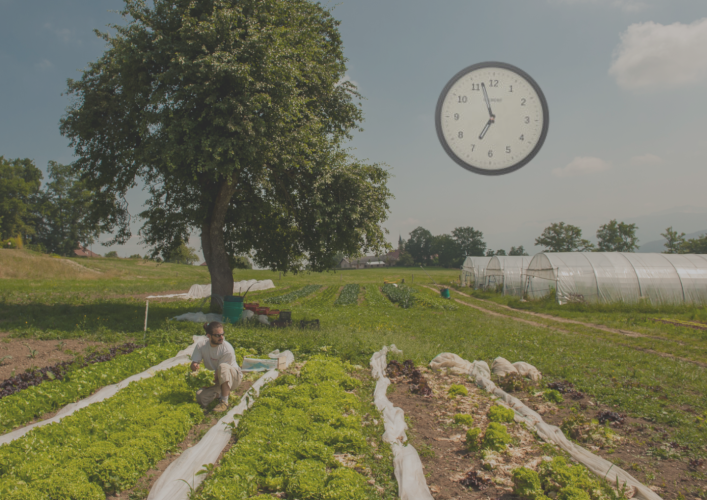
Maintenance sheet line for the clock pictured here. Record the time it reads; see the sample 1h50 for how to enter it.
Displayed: 6h57
